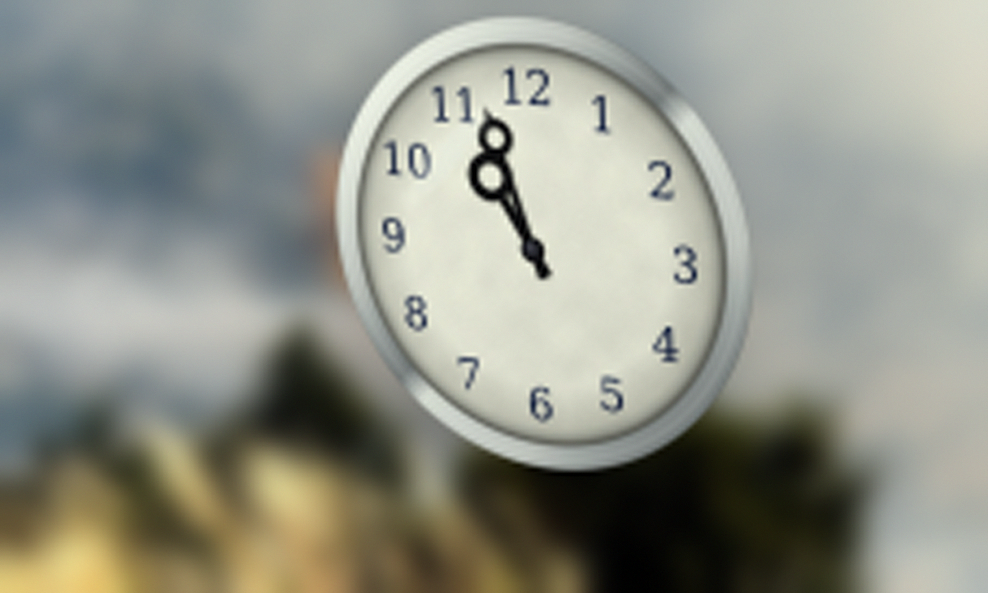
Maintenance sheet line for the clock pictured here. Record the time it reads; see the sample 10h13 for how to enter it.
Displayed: 10h57
